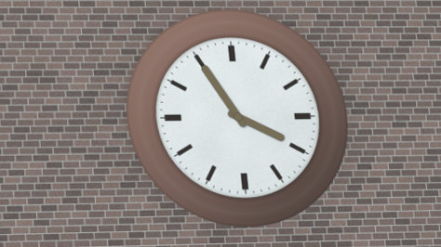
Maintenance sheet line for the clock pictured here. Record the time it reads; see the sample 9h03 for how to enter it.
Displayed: 3h55
